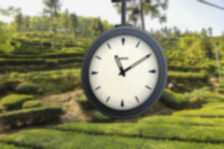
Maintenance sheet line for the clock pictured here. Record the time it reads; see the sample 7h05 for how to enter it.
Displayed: 11h10
